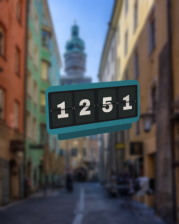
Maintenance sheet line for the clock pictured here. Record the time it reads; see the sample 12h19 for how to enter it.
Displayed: 12h51
